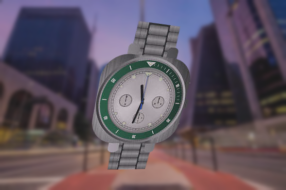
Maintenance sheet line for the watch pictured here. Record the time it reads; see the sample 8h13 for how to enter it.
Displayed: 11h32
